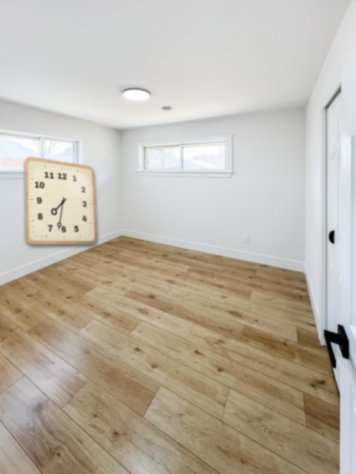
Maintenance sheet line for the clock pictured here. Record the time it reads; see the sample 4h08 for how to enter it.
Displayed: 7h32
